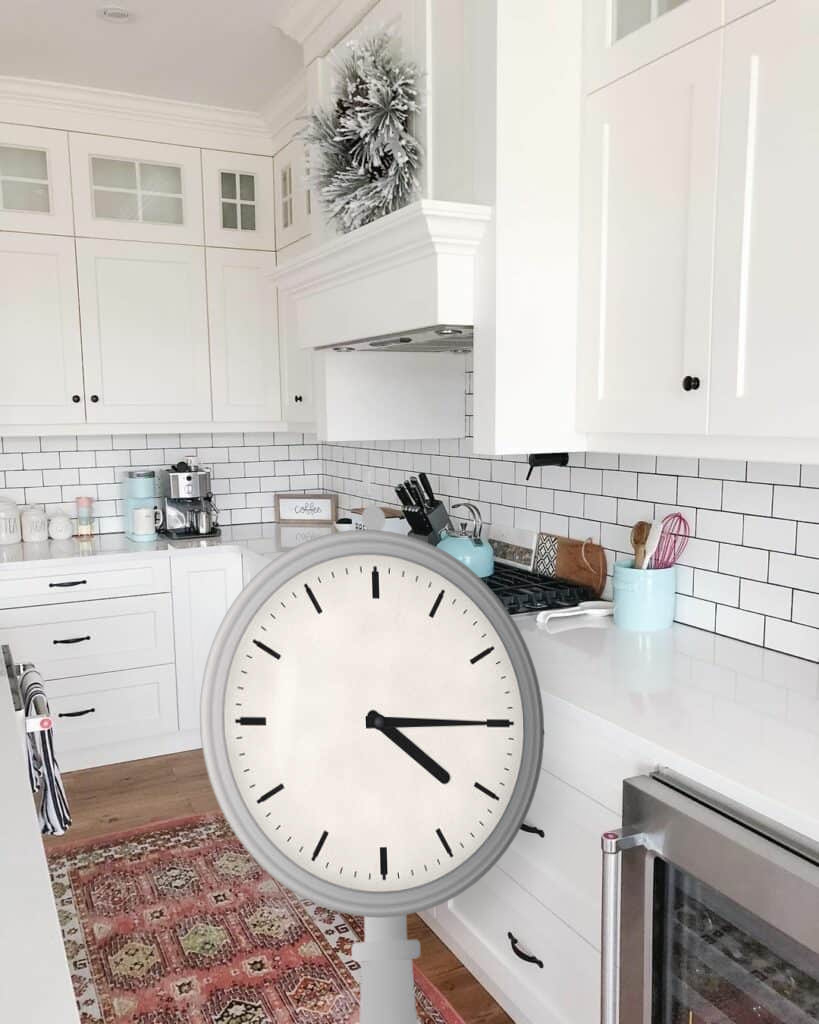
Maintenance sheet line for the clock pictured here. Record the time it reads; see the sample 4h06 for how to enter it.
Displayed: 4h15
